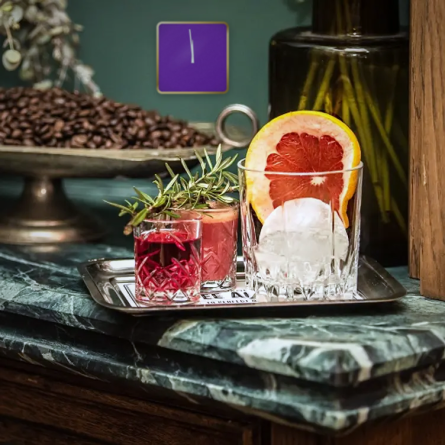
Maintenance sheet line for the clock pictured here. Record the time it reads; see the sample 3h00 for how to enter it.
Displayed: 11h59
